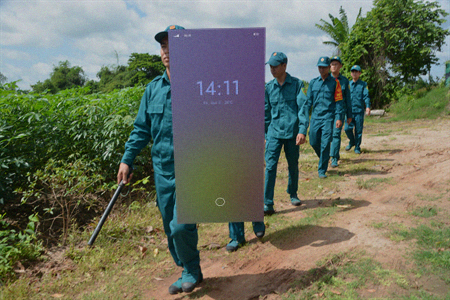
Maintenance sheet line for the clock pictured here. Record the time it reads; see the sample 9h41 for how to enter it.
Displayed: 14h11
